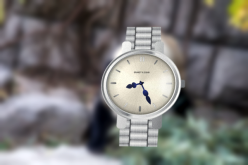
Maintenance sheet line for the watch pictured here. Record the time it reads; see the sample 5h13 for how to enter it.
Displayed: 8h26
